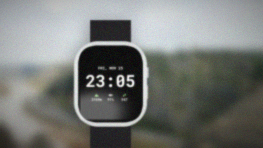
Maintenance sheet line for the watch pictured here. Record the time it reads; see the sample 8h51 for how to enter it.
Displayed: 23h05
